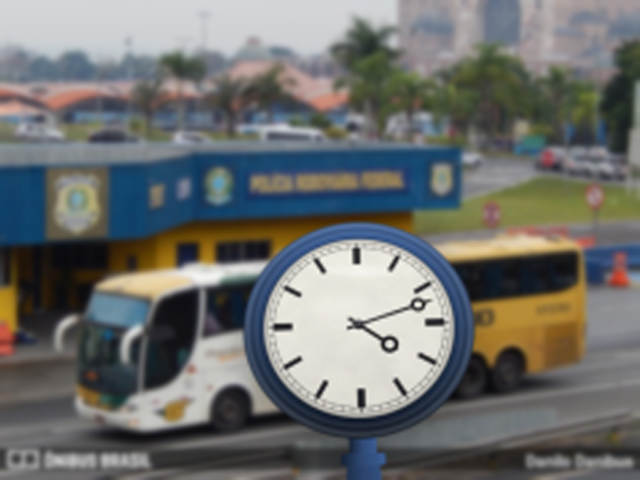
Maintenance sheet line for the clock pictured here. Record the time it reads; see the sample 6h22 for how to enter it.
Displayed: 4h12
